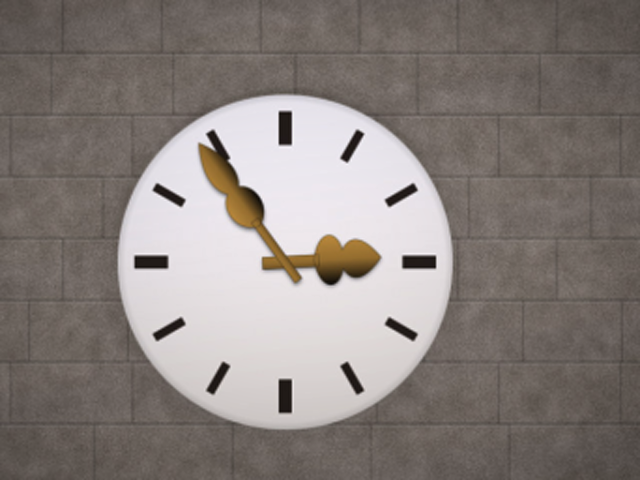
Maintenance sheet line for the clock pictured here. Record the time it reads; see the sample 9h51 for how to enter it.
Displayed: 2h54
